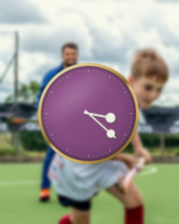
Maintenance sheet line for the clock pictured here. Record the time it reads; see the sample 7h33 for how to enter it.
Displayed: 3h22
